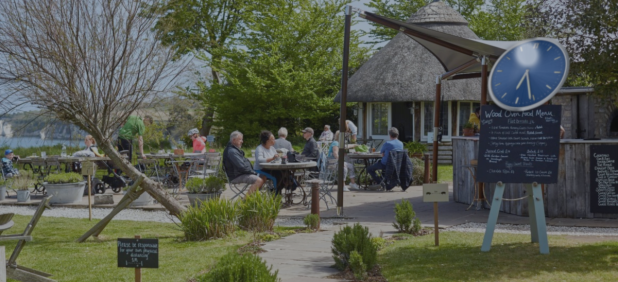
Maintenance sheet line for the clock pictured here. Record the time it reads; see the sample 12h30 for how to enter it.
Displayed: 6h26
